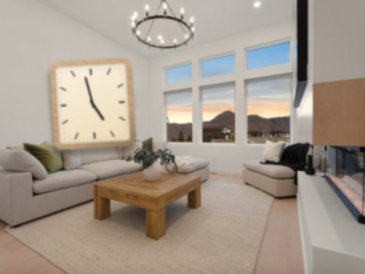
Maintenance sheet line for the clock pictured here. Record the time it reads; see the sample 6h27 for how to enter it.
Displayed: 4h58
